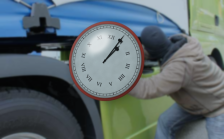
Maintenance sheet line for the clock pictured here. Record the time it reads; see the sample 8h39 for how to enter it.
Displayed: 1h04
